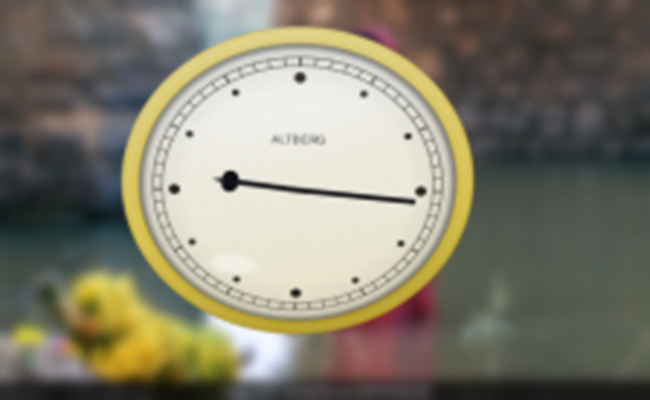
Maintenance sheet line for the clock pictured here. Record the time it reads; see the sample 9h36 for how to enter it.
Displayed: 9h16
